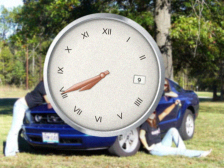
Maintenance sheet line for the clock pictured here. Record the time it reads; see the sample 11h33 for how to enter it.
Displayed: 7h40
